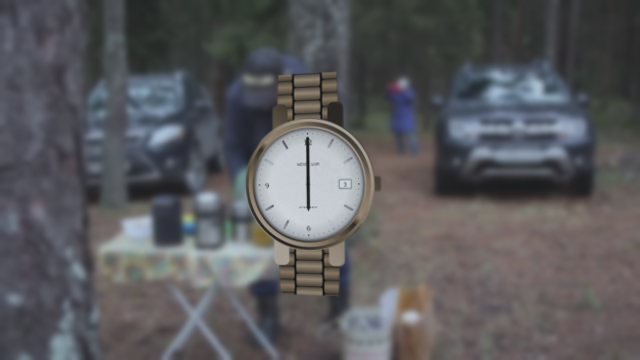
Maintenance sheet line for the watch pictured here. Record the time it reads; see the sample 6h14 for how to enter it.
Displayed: 6h00
